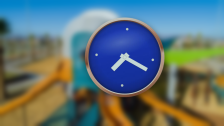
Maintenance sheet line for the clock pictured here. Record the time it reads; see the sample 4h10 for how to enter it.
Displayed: 7h19
